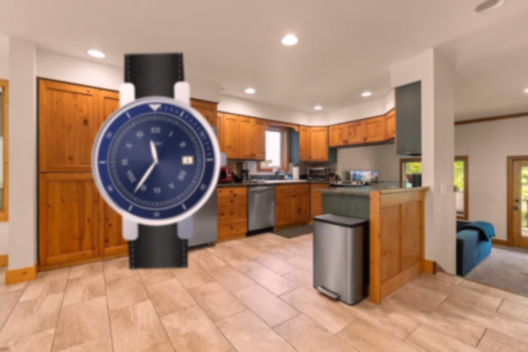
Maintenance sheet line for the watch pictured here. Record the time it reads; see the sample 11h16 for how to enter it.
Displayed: 11h36
